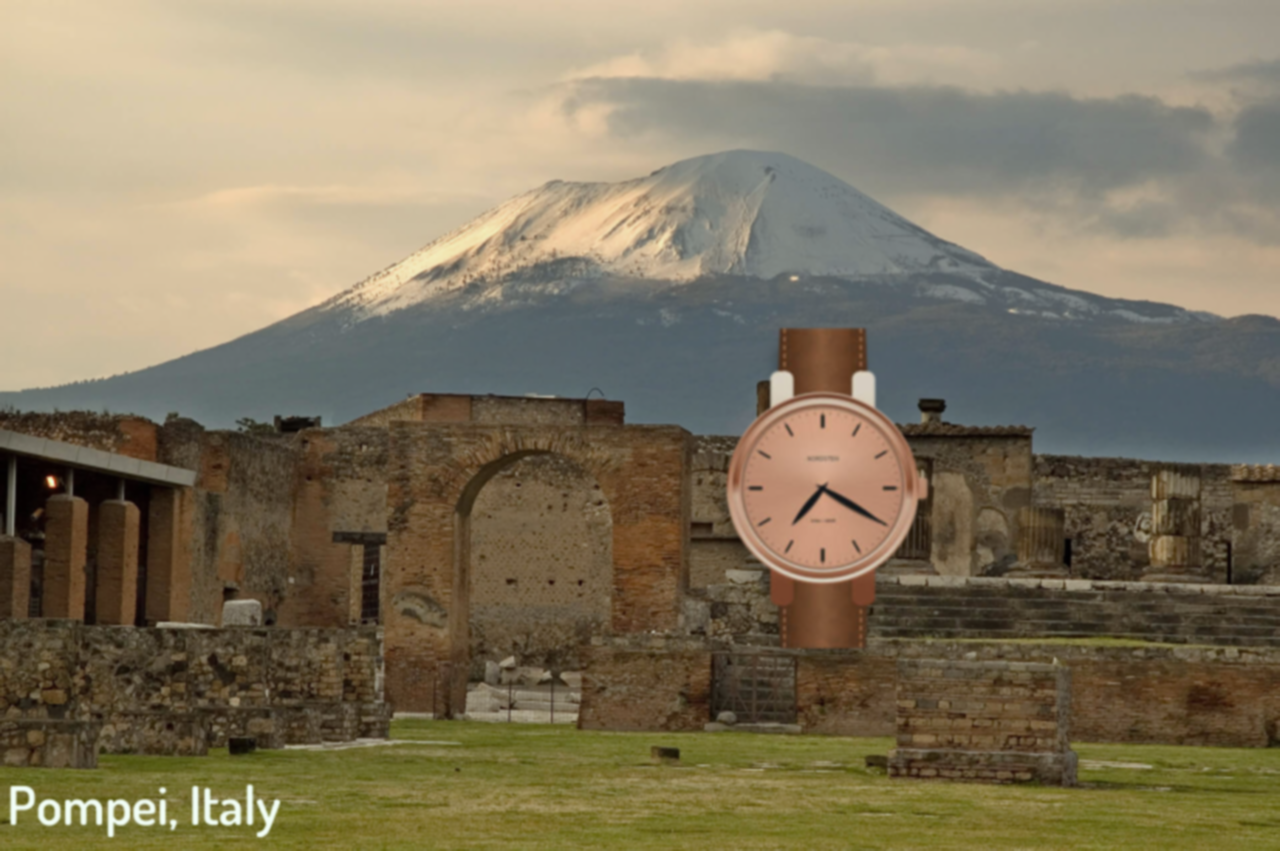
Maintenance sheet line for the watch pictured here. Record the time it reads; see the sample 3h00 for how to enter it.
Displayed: 7h20
